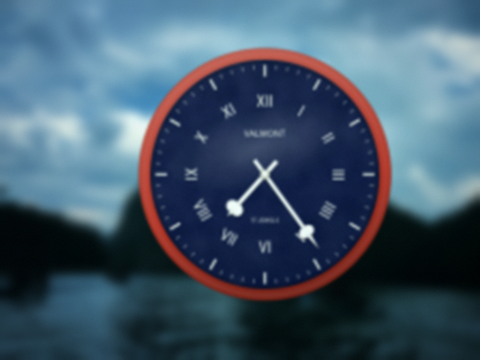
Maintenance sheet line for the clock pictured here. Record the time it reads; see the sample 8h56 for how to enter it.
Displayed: 7h24
